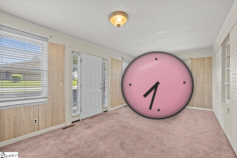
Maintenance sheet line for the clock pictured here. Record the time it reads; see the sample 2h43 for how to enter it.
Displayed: 7h33
